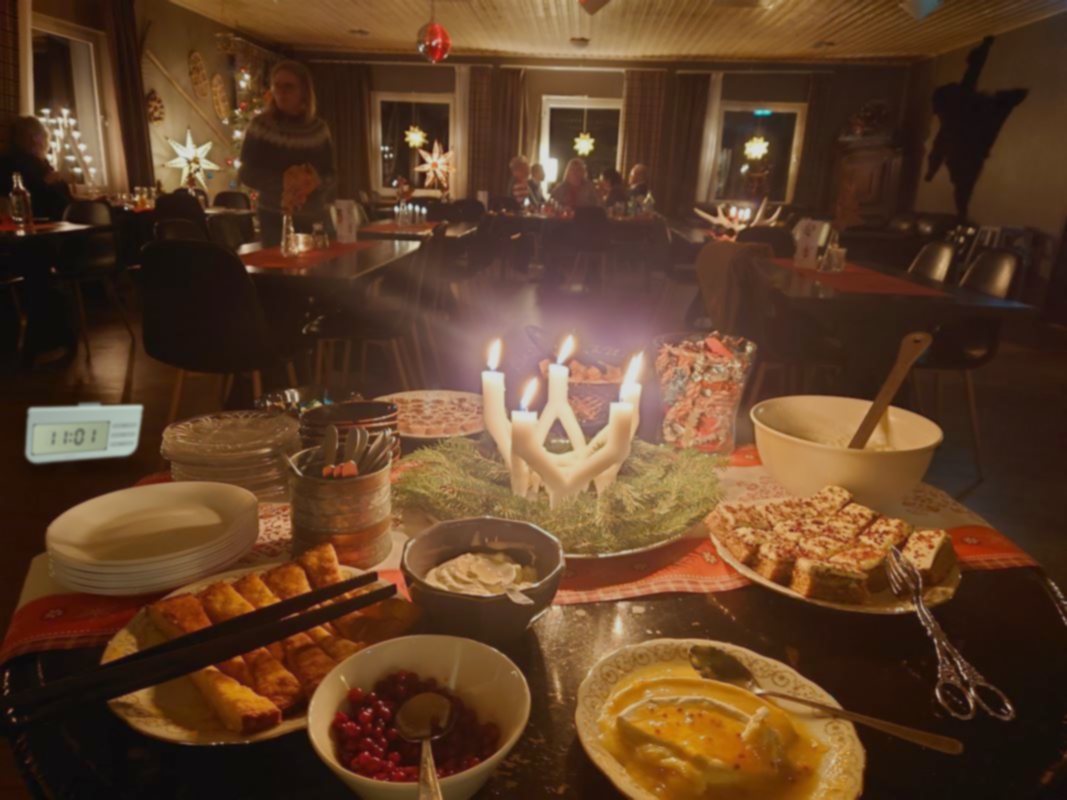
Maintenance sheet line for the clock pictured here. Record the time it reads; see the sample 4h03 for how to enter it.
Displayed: 11h01
